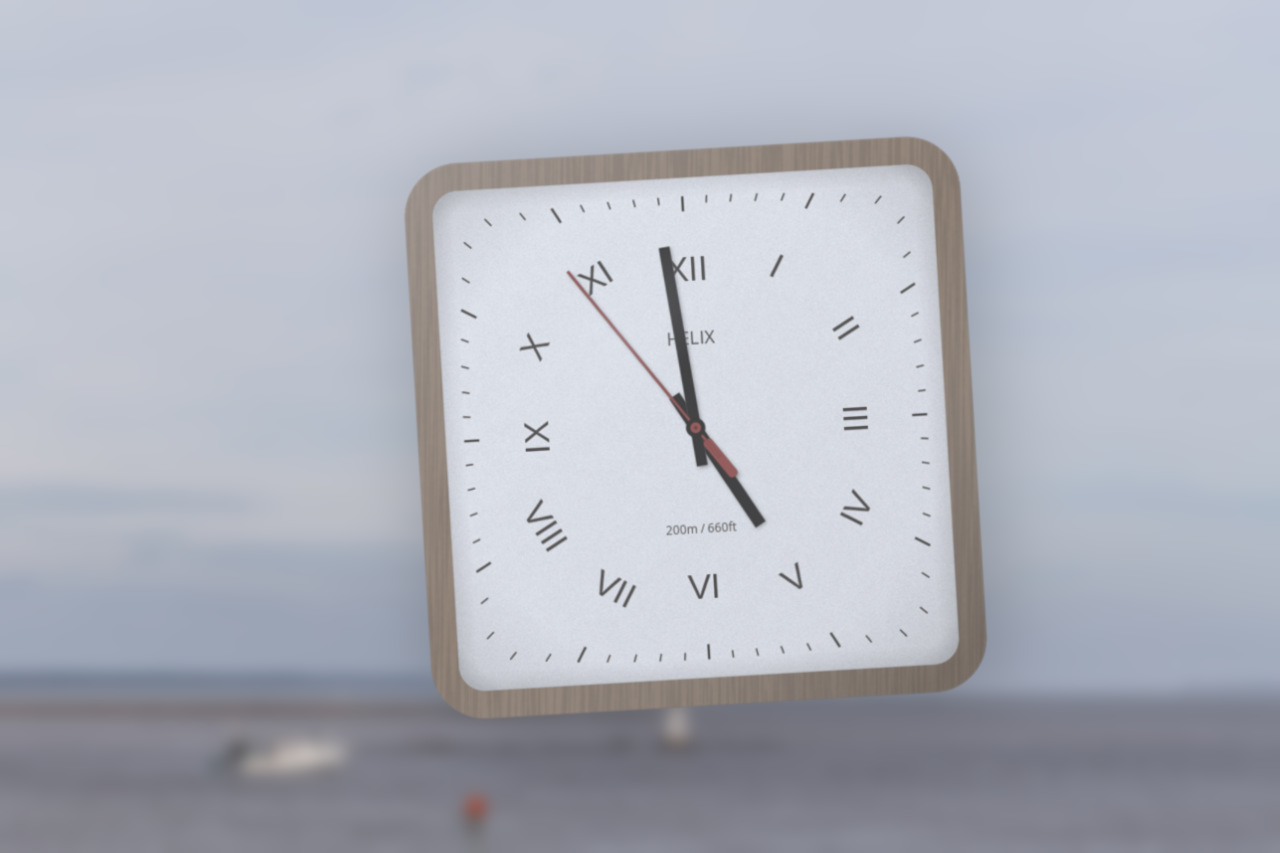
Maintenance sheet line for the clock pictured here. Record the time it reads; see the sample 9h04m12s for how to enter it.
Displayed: 4h58m54s
